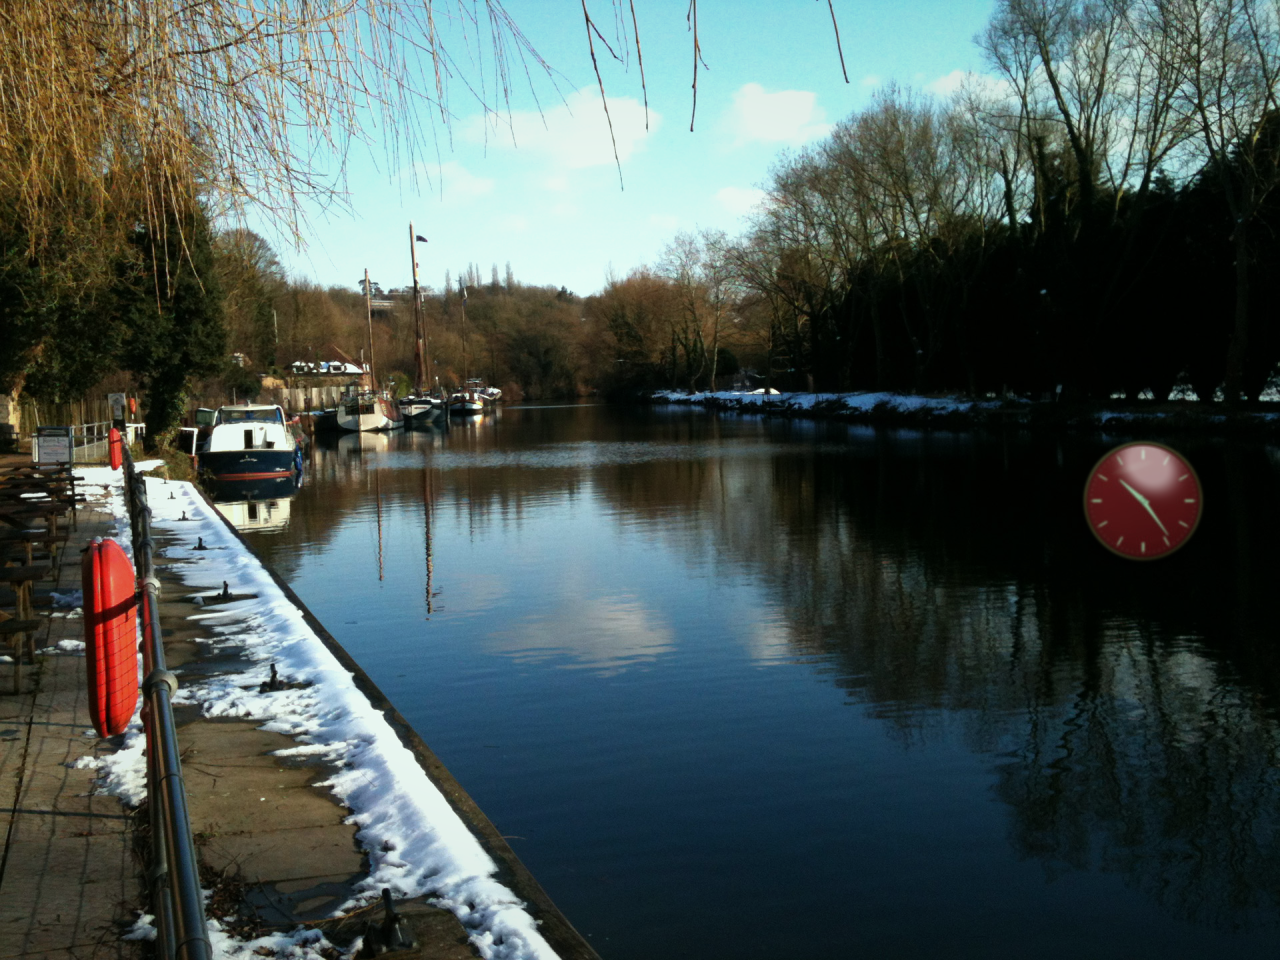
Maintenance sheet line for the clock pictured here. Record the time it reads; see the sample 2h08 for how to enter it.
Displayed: 10h24
